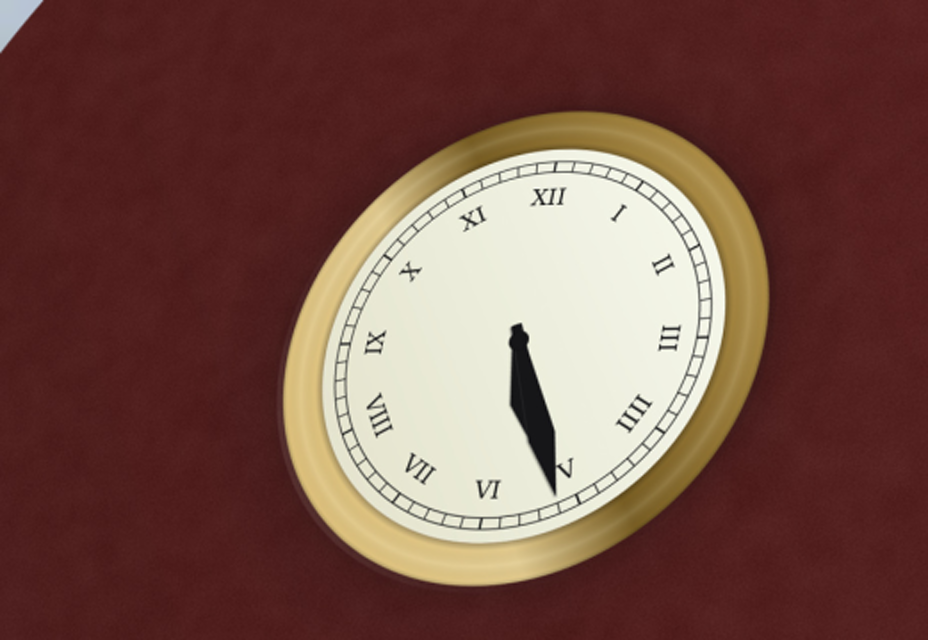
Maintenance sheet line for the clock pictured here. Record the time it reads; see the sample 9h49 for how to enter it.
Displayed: 5h26
